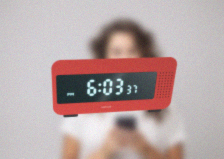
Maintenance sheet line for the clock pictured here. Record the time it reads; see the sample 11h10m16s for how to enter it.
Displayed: 6h03m37s
